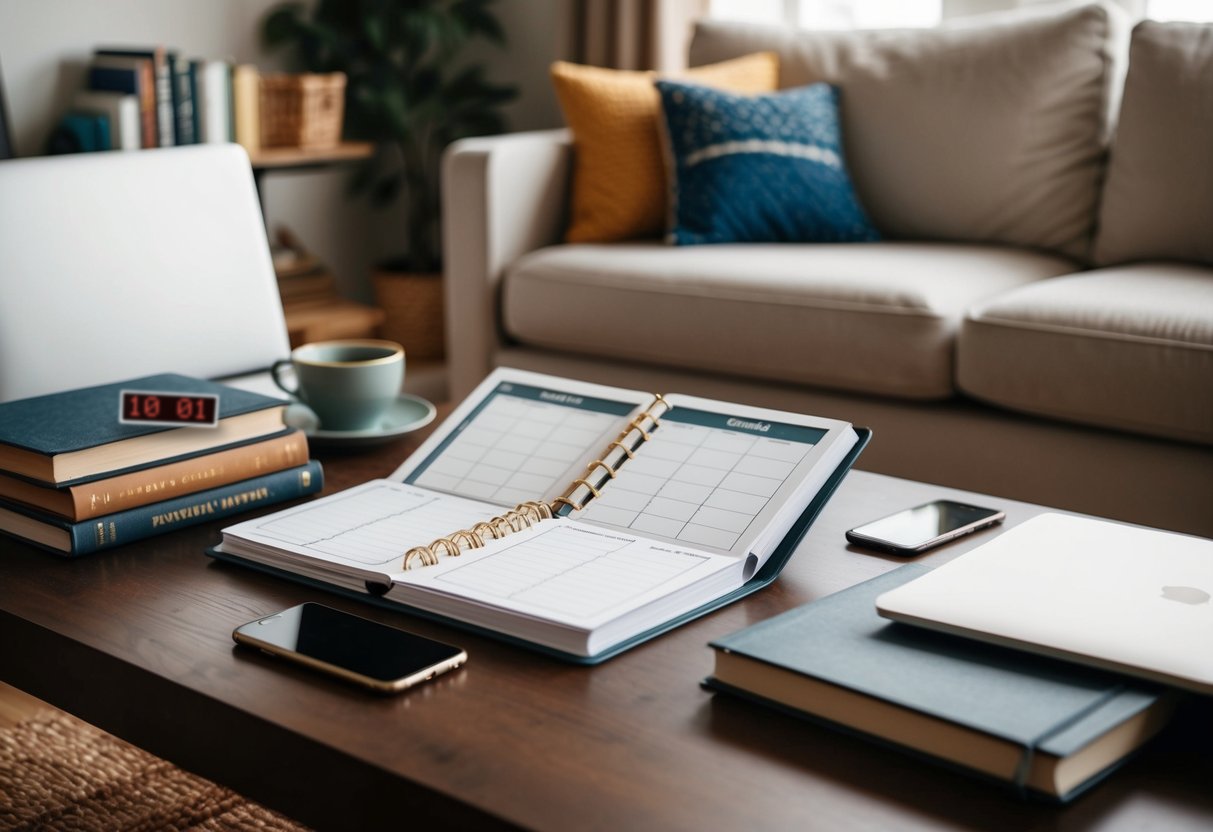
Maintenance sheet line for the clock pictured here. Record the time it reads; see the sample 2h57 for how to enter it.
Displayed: 10h01
